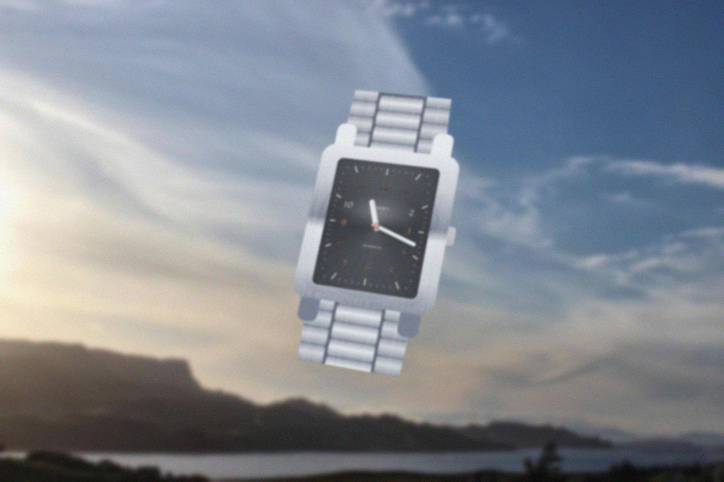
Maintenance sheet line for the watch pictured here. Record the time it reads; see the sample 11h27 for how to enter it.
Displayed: 11h18
